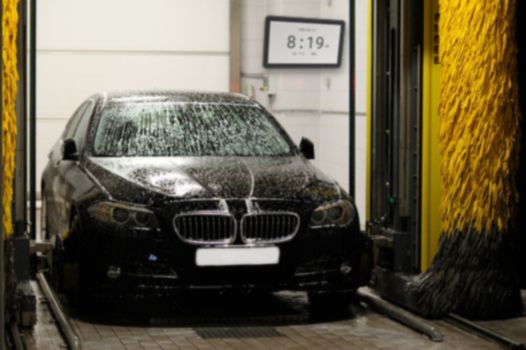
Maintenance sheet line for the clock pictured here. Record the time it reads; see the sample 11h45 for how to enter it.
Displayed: 8h19
